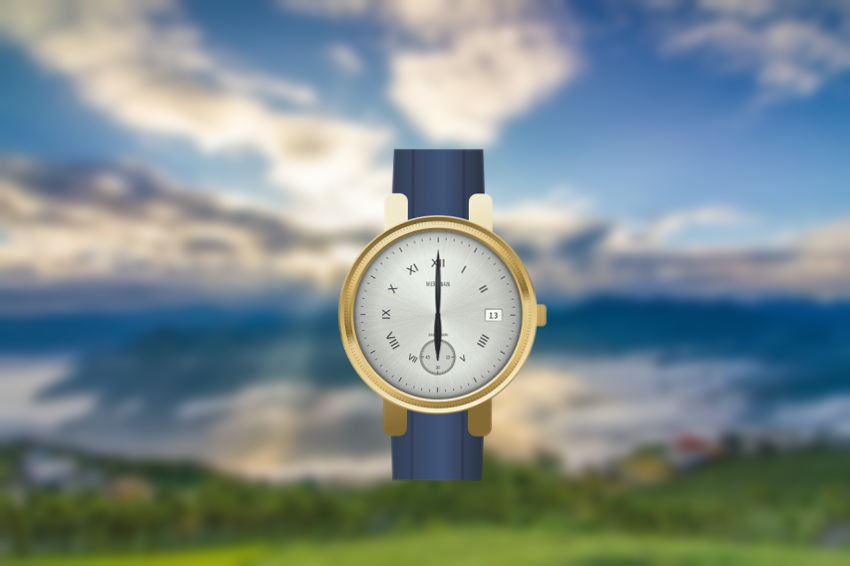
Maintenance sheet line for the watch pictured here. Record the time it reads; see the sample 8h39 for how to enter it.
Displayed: 6h00
